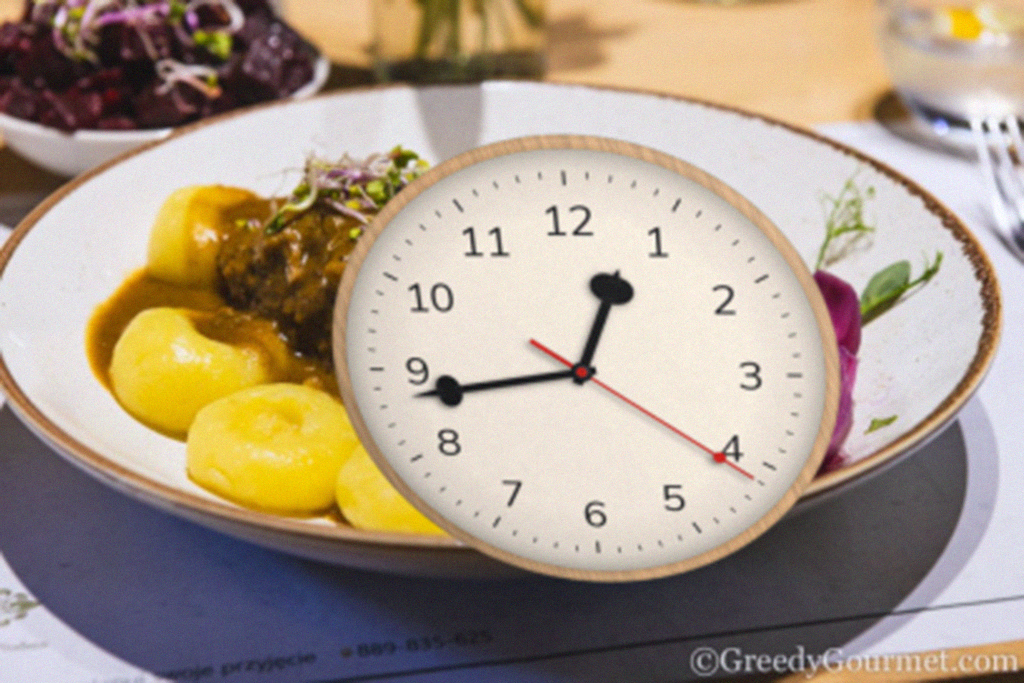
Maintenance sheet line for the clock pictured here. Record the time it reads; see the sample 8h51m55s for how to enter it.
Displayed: 12h43m21s
